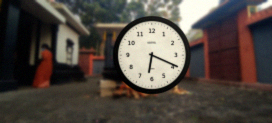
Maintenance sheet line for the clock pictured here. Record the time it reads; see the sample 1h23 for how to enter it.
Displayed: 6h19
